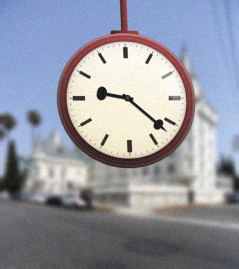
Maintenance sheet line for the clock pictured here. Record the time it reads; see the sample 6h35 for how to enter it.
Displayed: 9h22
